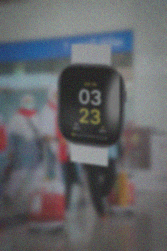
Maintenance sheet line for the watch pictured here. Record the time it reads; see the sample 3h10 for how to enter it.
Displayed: 3h23
